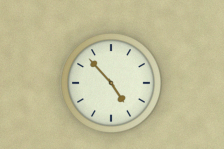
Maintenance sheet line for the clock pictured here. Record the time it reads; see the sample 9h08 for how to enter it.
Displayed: 4h53
